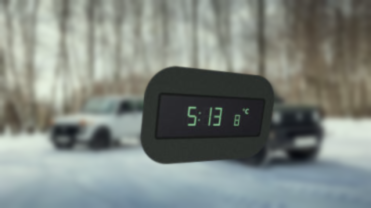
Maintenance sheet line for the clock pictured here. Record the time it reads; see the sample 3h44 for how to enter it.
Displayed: 5h13
